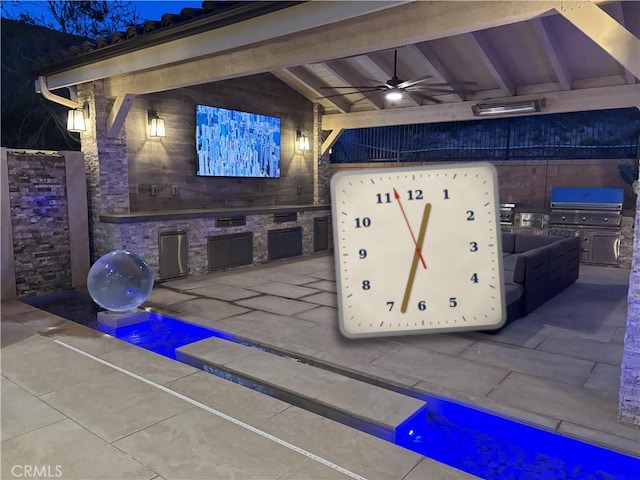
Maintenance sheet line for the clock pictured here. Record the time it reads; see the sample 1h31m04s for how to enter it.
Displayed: 12h32m57s
